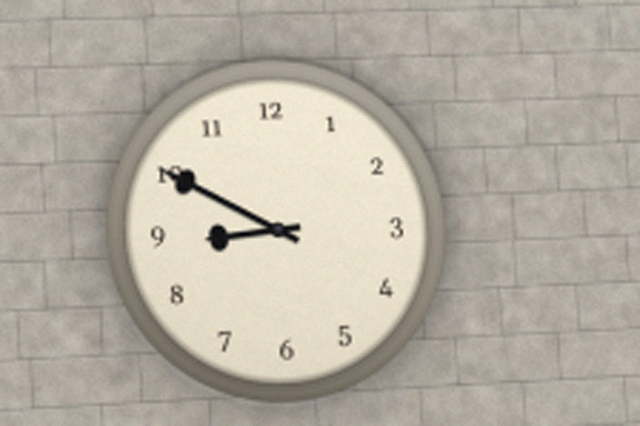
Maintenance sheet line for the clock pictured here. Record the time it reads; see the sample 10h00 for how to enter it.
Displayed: 8h50
